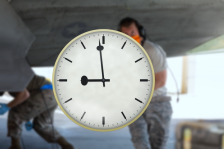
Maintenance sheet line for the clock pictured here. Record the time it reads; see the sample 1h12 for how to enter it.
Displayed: 8h59
